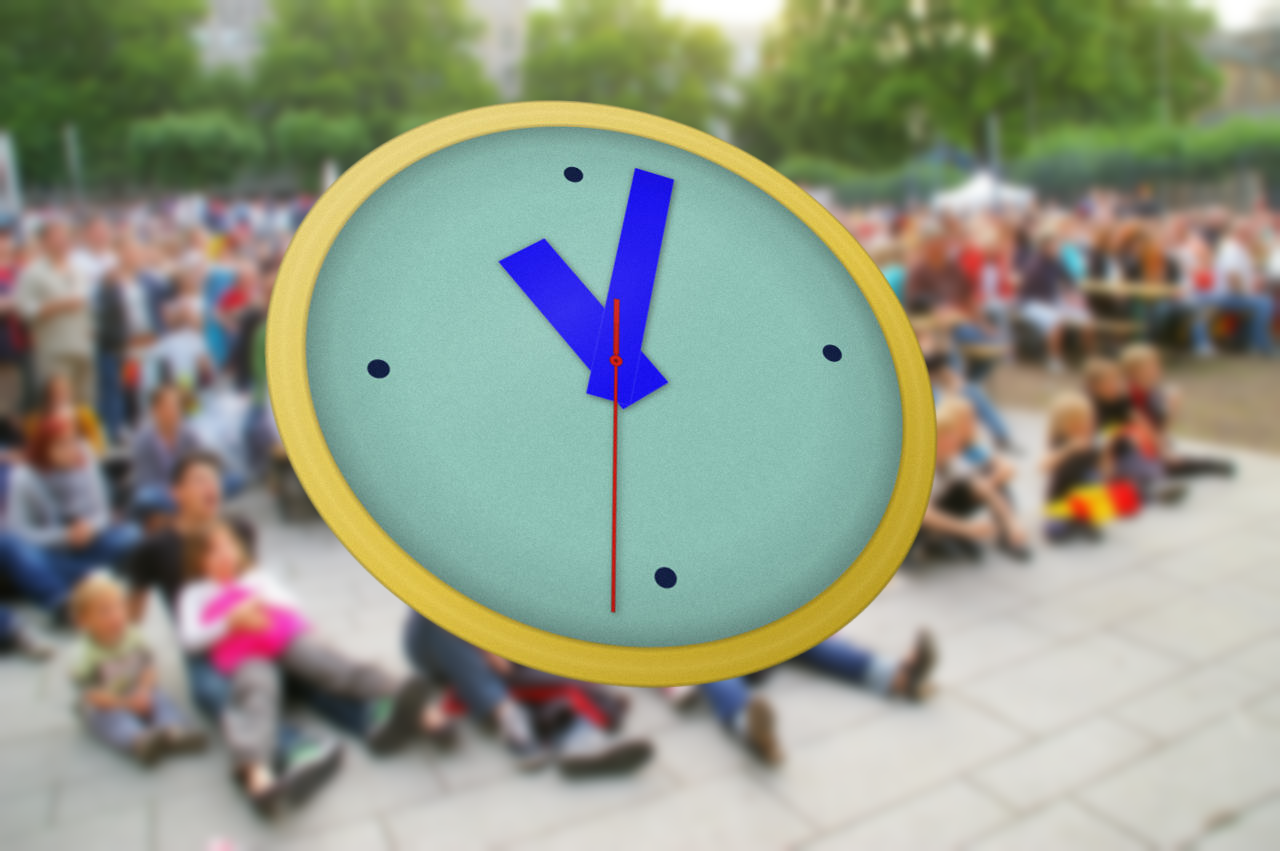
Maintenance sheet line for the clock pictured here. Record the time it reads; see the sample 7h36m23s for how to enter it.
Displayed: 11h03m32s
